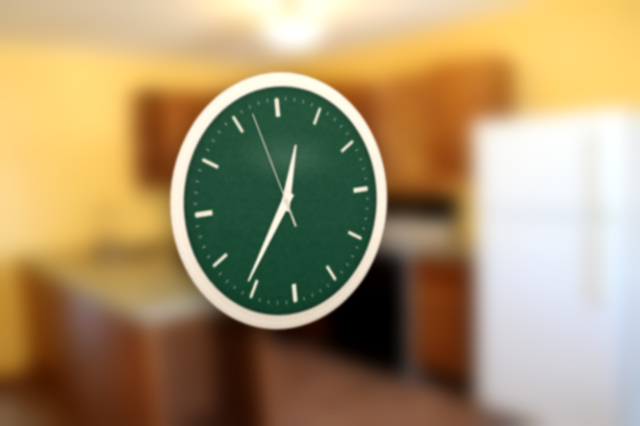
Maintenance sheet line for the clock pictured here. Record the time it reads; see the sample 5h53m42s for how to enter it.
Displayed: 12h35m57s
